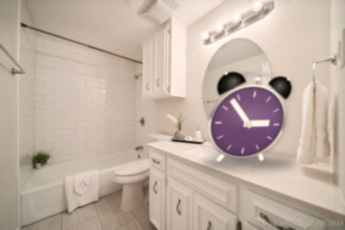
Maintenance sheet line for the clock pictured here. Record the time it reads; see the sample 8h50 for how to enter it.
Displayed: 2h53
